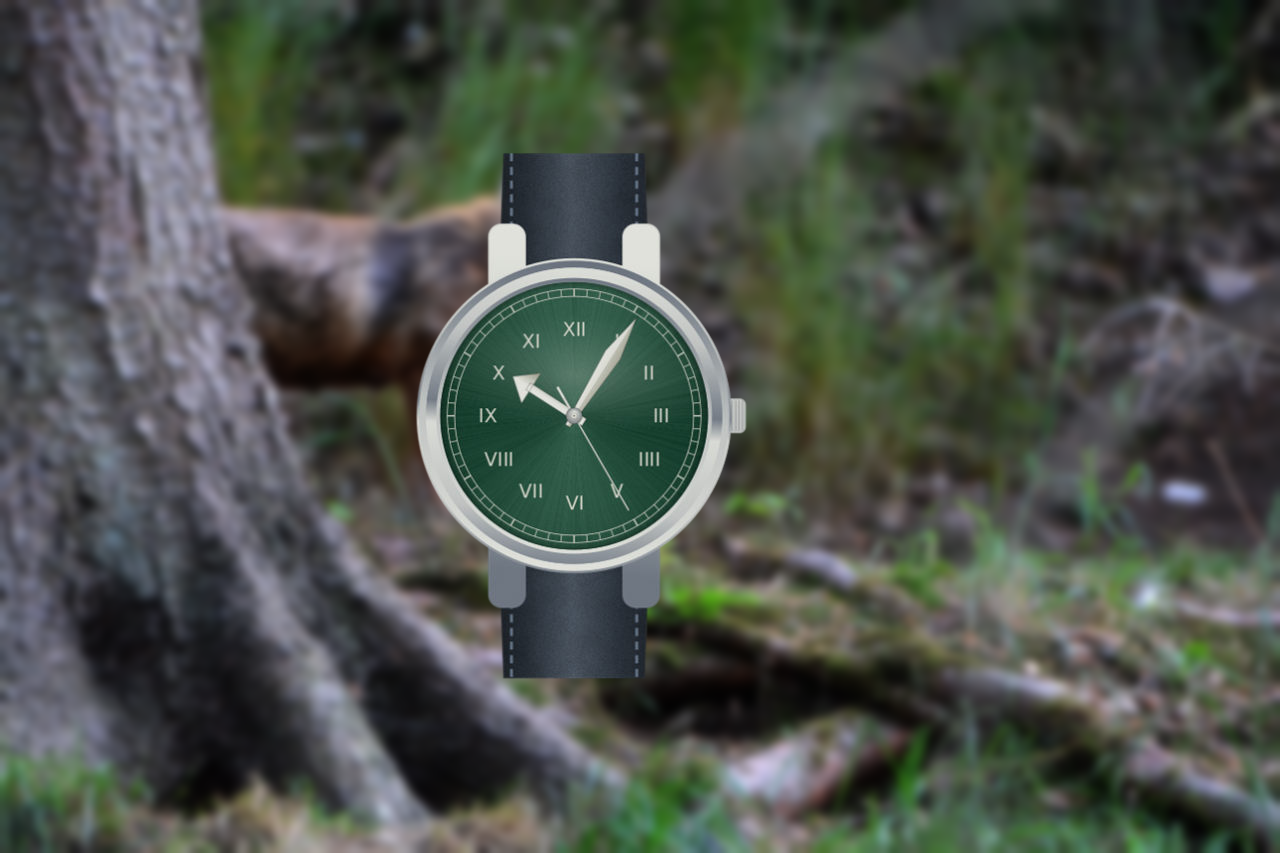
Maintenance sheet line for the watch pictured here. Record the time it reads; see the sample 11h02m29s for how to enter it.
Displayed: 10h05m25s
